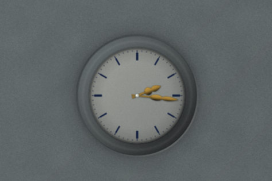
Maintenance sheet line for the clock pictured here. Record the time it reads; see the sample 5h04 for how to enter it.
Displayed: 2h16
